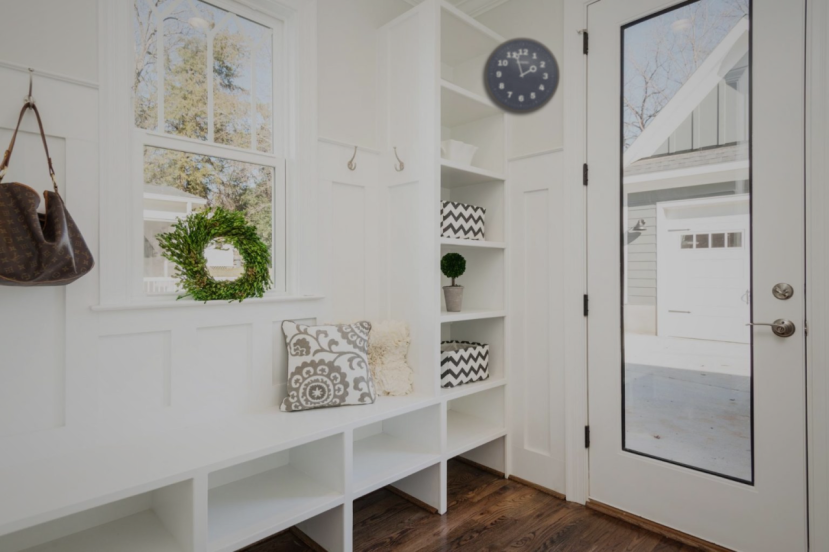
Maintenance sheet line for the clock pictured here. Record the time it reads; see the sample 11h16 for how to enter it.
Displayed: 1h57
